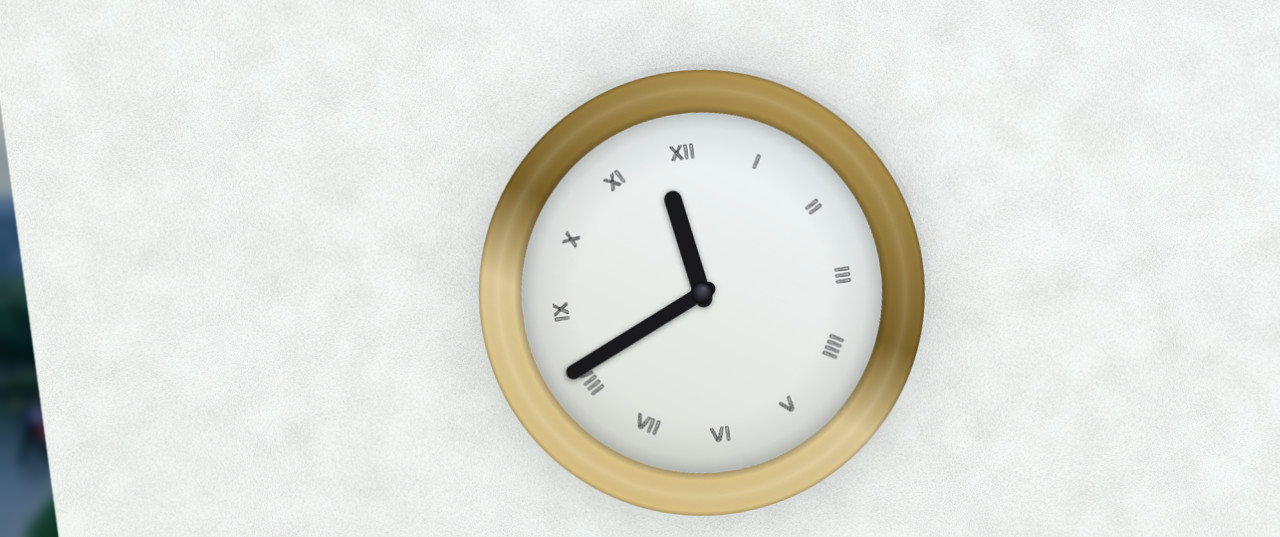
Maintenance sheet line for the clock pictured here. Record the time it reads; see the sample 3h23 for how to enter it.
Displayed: 11h41
